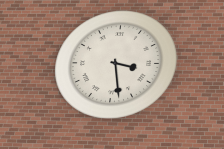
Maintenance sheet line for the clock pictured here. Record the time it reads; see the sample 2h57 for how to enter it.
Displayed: 3h28
